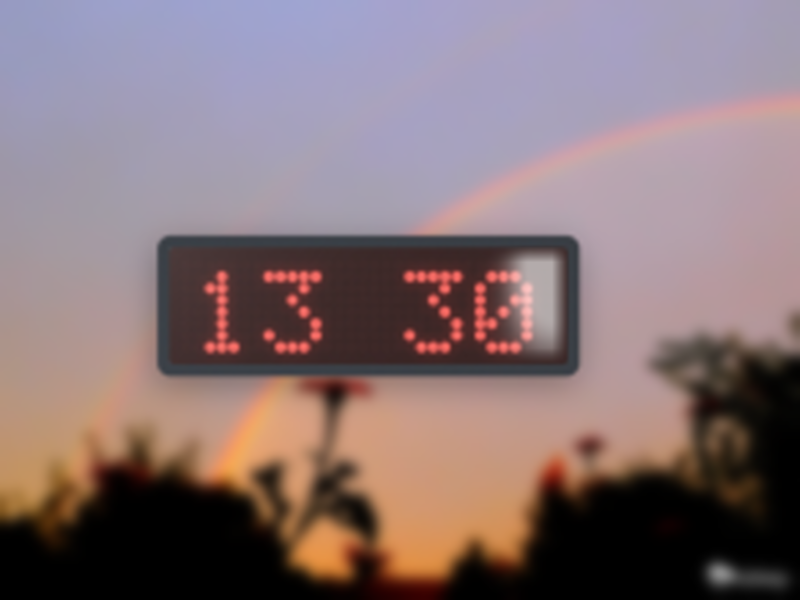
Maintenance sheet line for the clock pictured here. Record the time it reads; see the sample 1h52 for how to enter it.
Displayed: 13h30
